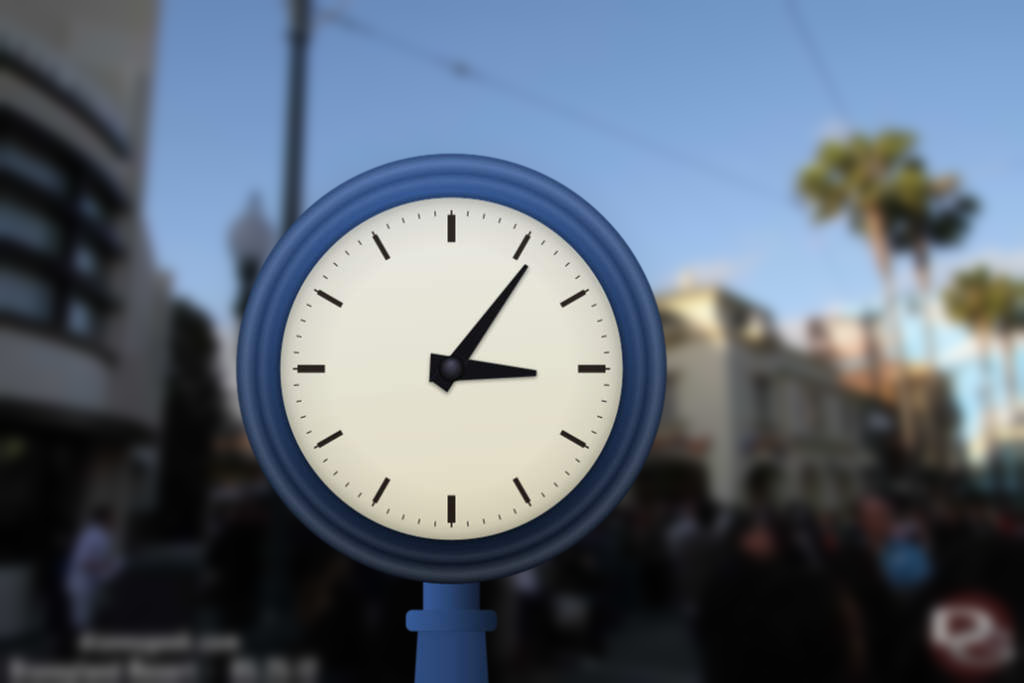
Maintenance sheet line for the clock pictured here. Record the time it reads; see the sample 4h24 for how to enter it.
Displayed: 3h06
